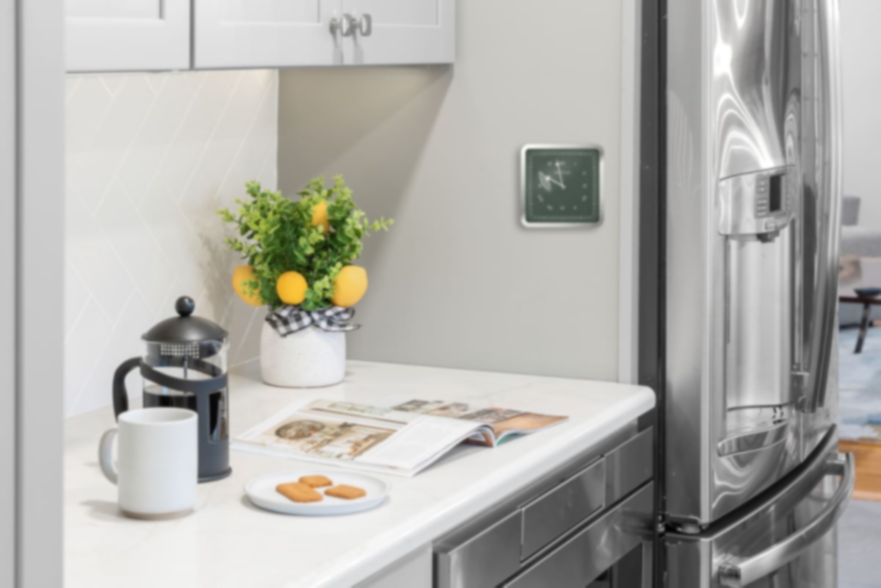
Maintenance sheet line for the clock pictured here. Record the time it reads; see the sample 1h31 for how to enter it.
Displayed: 9h58
